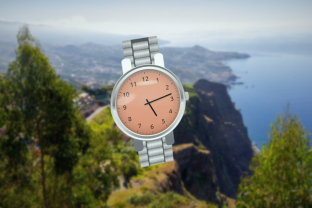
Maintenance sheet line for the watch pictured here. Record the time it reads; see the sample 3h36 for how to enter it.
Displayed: 5h13
